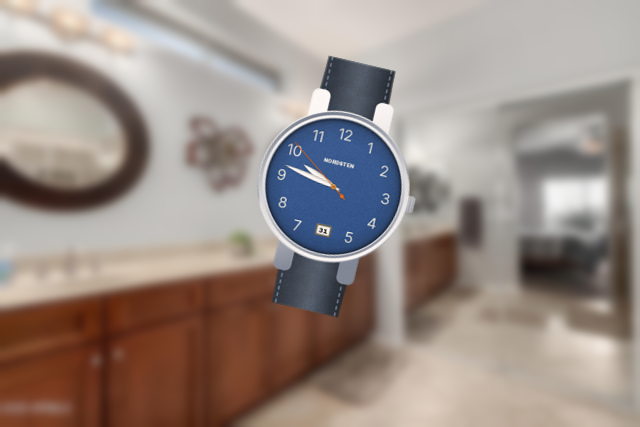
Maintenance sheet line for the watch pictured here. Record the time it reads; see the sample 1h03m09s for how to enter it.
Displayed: 9h46m51s
